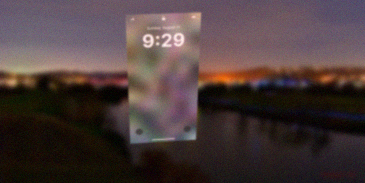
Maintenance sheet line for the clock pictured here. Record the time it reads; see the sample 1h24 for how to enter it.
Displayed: 9h29
